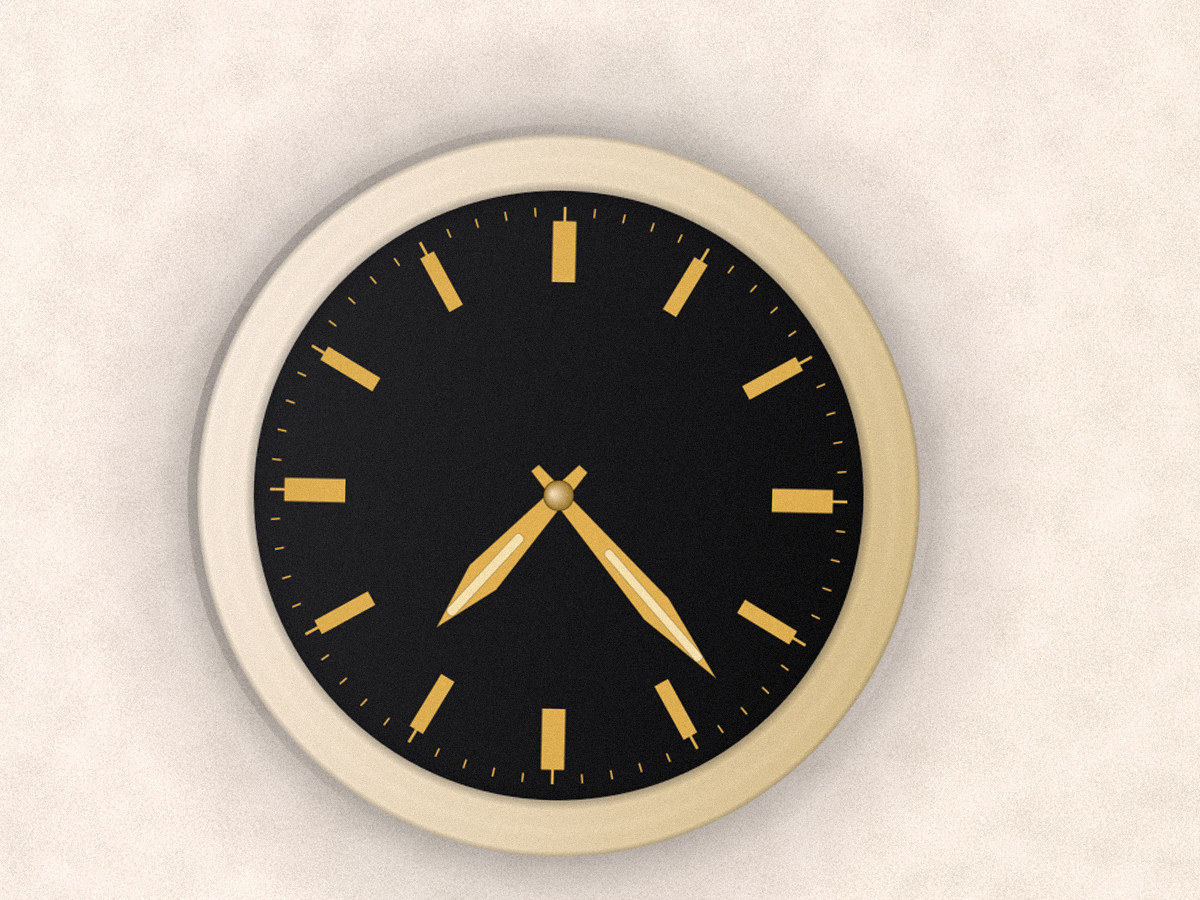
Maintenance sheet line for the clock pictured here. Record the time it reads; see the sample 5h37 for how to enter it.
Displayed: 7h23
